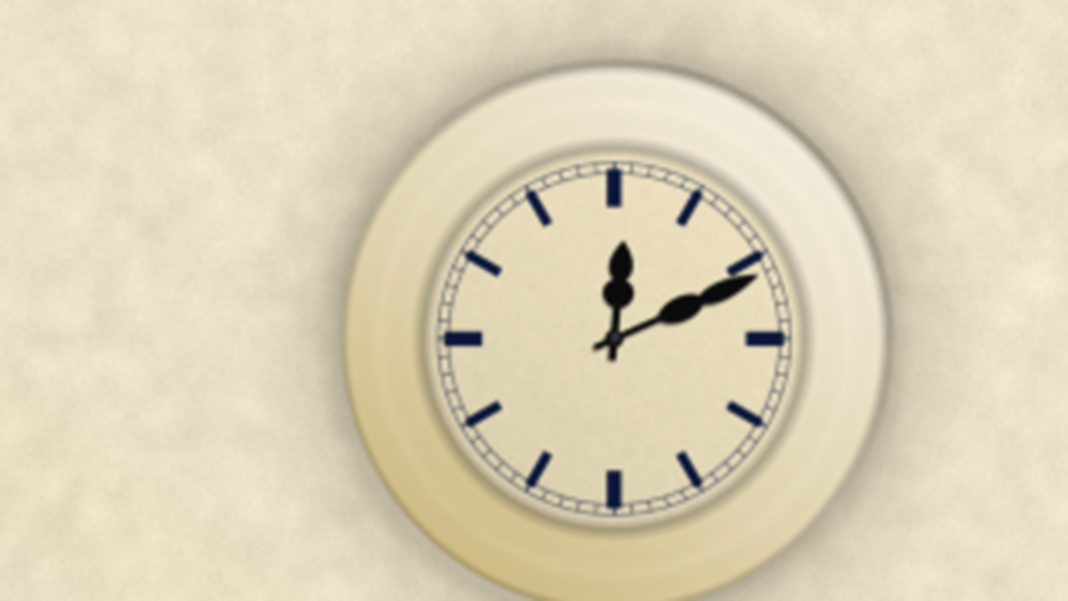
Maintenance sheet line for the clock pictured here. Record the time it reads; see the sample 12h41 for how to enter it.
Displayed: 12h11
